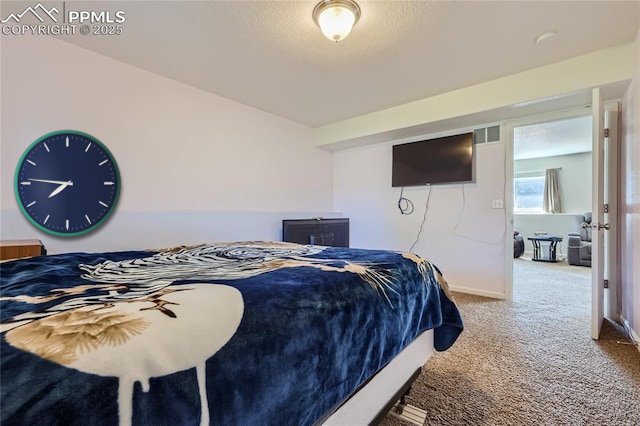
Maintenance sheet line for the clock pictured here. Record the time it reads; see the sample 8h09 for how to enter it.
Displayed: 7h46
